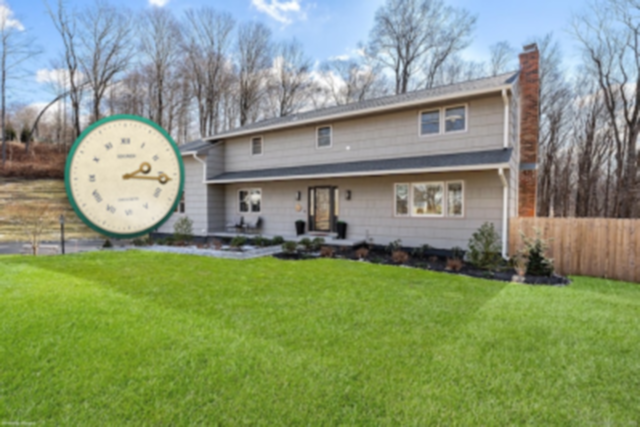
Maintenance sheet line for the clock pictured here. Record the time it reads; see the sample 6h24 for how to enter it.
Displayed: 2h16
